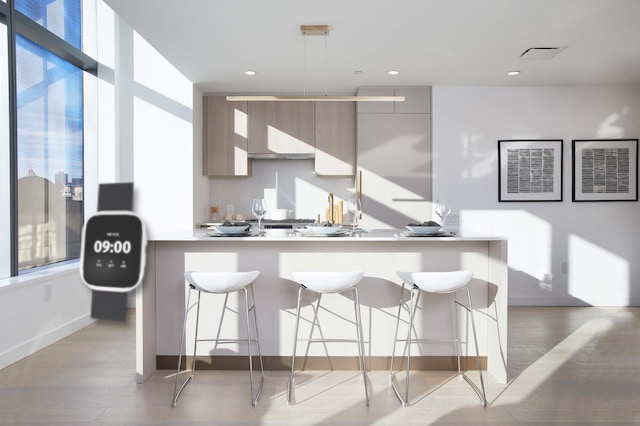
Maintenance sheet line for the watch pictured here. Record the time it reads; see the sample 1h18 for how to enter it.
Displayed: 9h00
